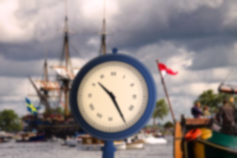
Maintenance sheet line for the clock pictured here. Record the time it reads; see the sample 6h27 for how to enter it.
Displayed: 10h25
